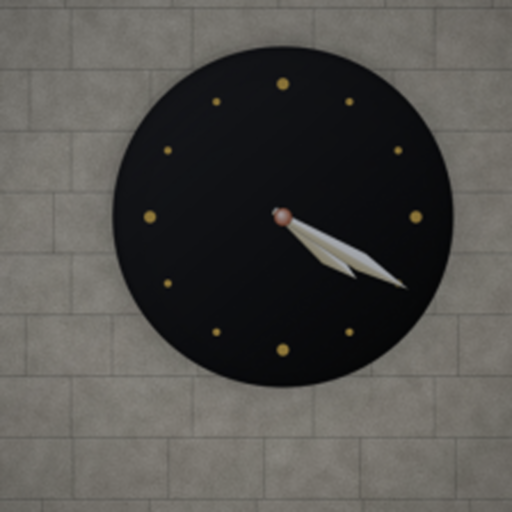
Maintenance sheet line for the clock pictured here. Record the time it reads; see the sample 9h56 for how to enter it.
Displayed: 4h20
